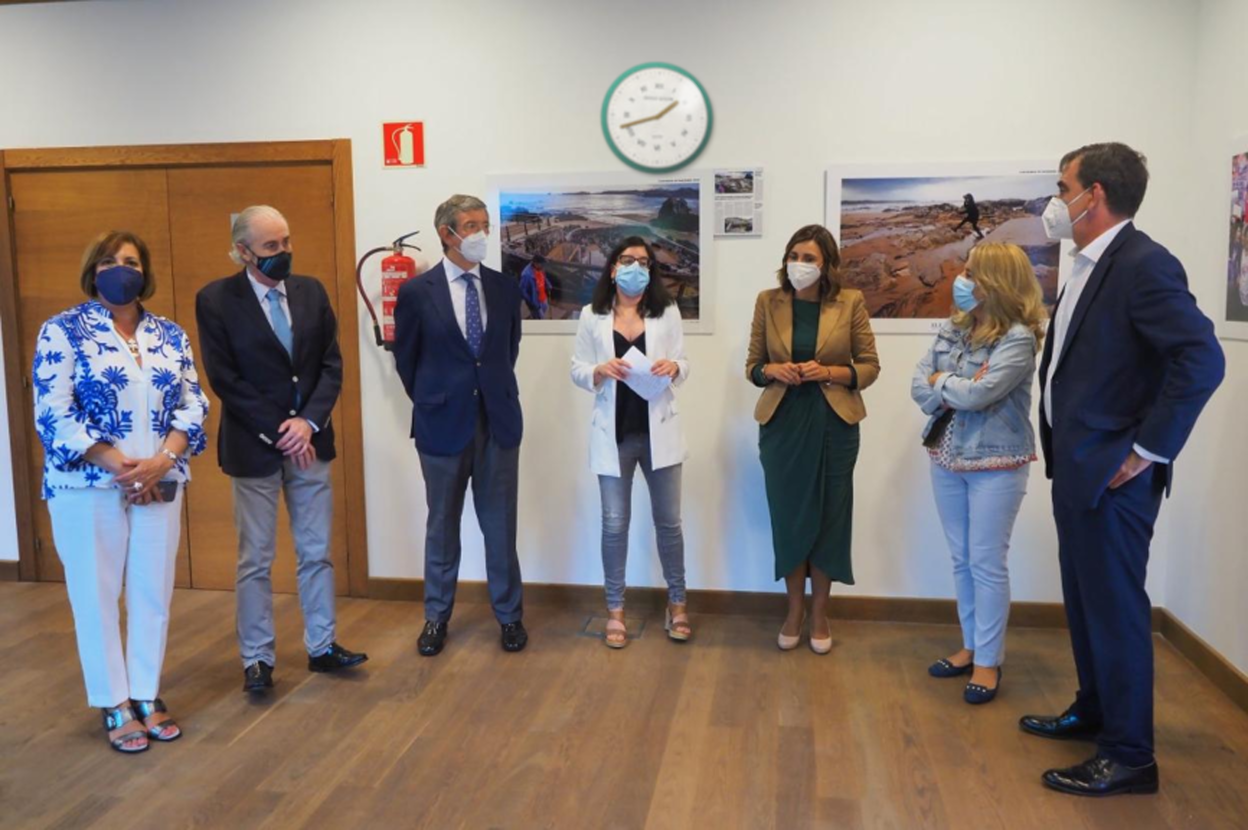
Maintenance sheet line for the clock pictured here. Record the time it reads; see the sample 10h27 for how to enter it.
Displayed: 1h42
